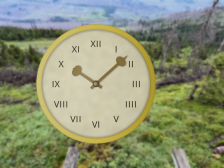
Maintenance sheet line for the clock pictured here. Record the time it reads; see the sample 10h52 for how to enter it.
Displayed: 10h08
